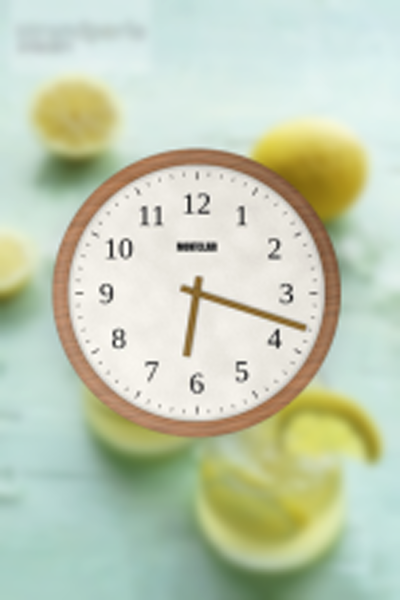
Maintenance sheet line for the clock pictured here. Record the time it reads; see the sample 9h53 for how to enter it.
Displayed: 6h18
